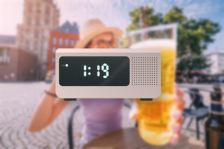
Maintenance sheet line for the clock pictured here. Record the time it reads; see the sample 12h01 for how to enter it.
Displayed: 1h19
